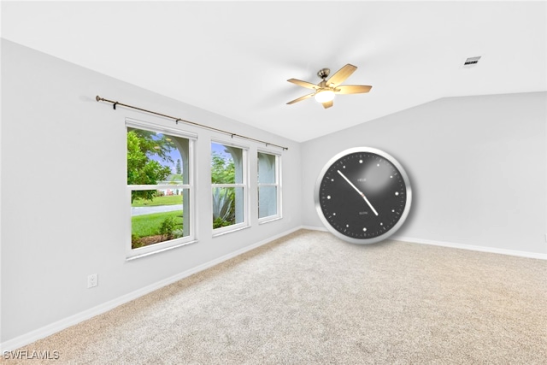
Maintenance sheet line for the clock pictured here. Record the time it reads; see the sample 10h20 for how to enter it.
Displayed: 4h53
